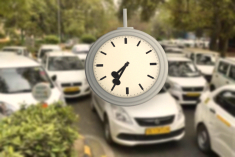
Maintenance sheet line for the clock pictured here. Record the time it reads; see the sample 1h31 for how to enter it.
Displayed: 7h35
